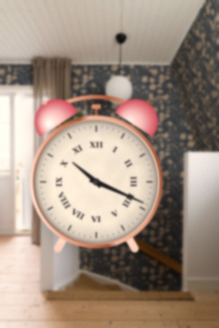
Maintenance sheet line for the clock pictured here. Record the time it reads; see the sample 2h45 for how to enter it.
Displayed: 10h19
